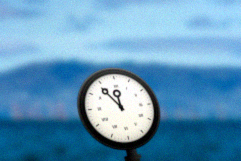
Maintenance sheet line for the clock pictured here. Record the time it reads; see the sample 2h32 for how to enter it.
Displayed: 11h54
